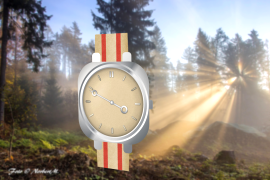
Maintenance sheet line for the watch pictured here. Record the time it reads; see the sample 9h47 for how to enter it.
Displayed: 3h49
